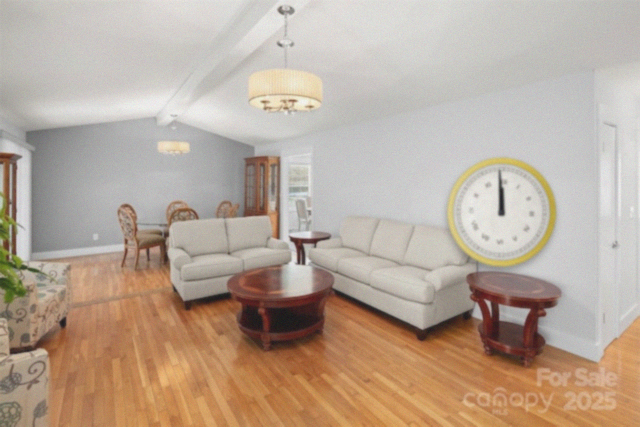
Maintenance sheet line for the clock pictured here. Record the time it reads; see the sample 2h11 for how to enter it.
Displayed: 11h59
